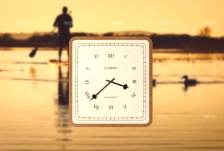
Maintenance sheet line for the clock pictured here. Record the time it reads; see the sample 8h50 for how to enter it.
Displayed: 3h38
